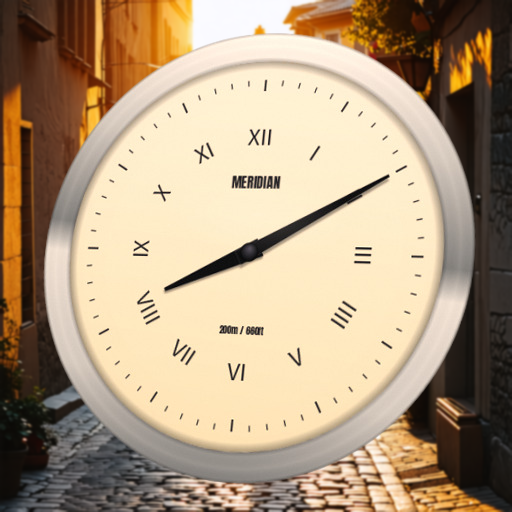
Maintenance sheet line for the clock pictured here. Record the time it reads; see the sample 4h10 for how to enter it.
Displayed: 8h10
